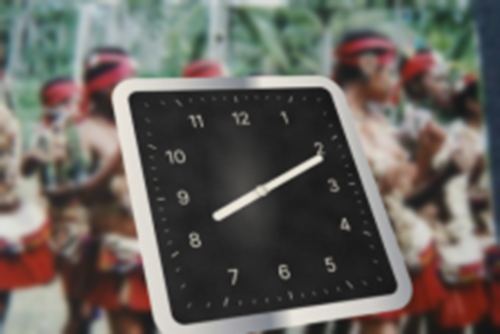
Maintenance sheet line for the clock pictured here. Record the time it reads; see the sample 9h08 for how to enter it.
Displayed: 8h11
